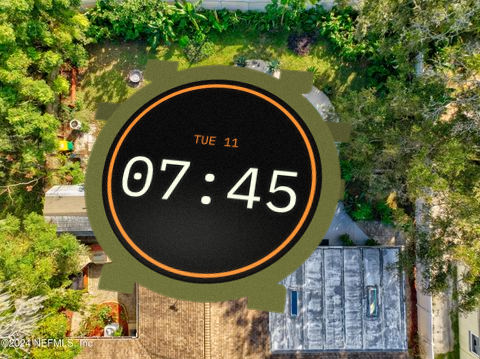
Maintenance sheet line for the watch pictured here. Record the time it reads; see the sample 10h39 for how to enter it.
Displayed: 7h45
